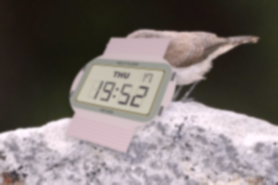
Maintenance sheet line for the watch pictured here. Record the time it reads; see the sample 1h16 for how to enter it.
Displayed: 19h52
